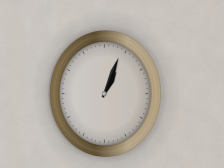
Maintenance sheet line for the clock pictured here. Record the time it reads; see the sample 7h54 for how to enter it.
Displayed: 1h04
